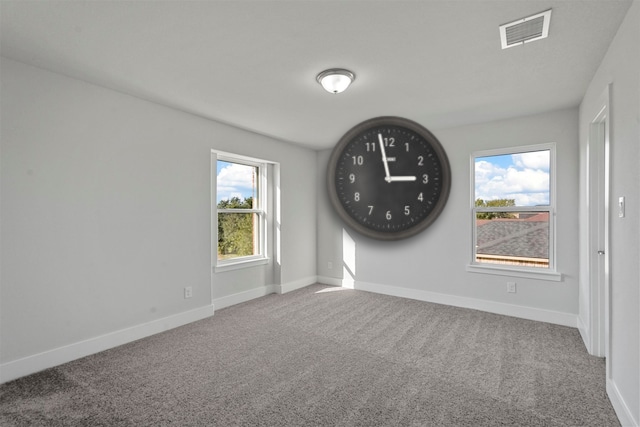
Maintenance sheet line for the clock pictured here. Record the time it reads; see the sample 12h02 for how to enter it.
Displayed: 2h58
